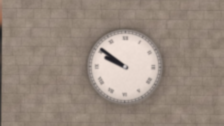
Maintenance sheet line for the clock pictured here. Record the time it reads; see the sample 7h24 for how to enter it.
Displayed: 9h51
